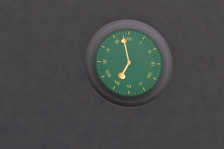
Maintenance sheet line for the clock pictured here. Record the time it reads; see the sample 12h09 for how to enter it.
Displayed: 6h58
